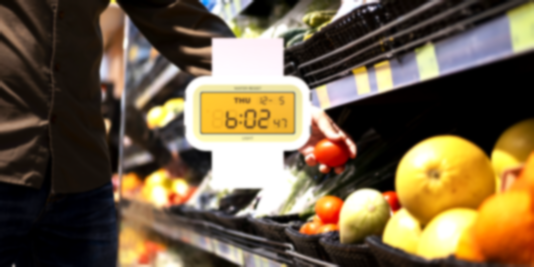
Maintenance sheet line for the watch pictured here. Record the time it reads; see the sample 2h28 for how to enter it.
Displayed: 6h02
